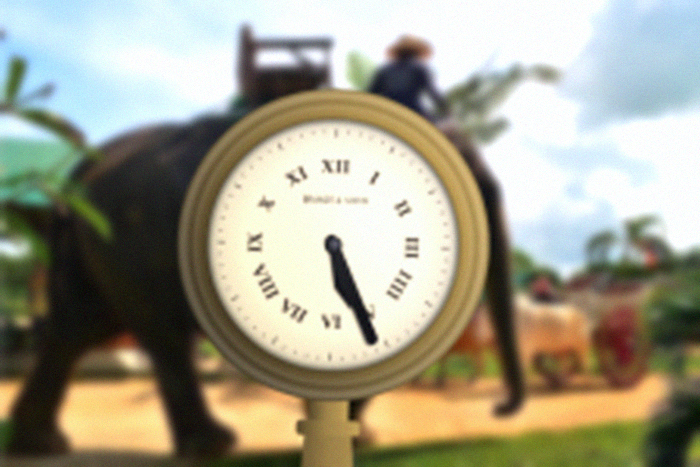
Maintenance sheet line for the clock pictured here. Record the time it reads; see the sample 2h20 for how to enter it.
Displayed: 5h26
